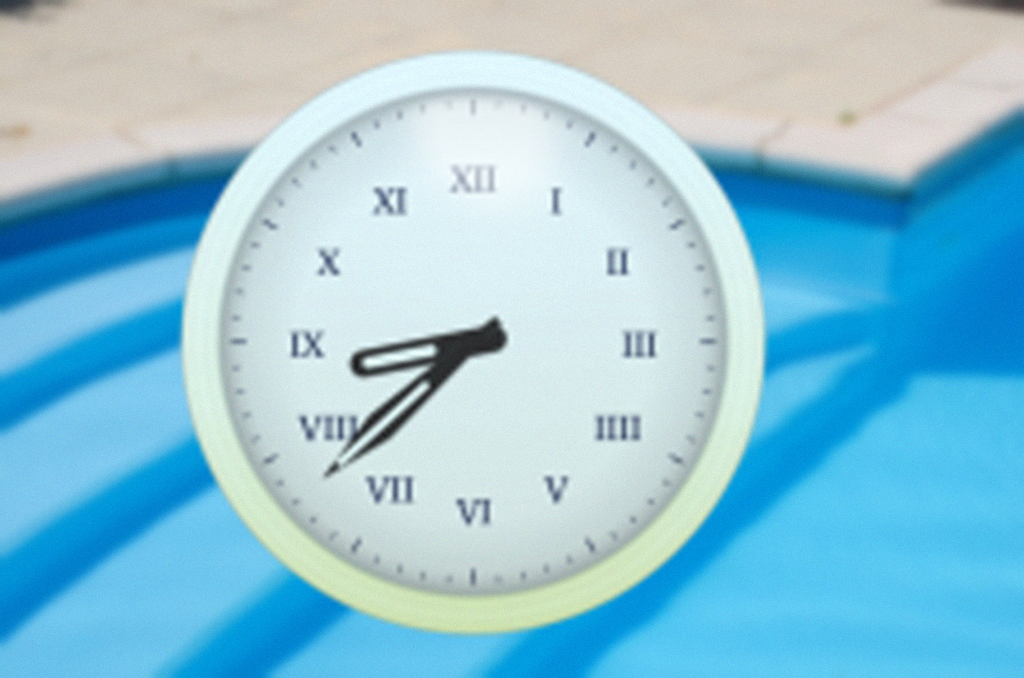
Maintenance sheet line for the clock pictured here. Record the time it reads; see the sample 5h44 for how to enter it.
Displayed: 8h38
